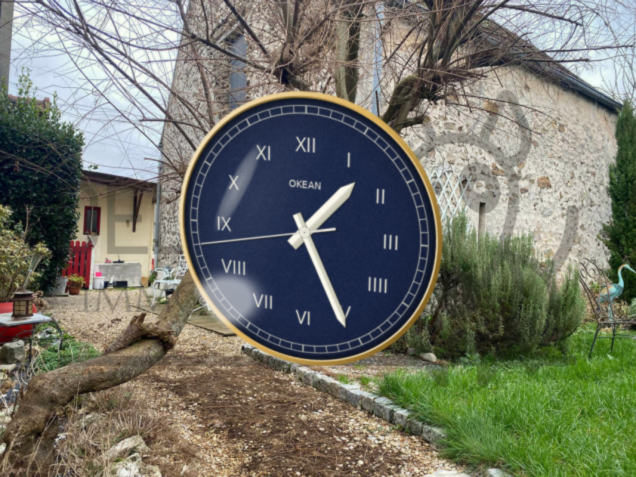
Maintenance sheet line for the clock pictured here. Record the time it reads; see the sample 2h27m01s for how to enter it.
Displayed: 1h25m43s
